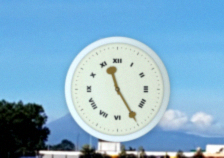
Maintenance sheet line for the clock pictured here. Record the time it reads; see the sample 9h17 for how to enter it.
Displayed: 11h25
